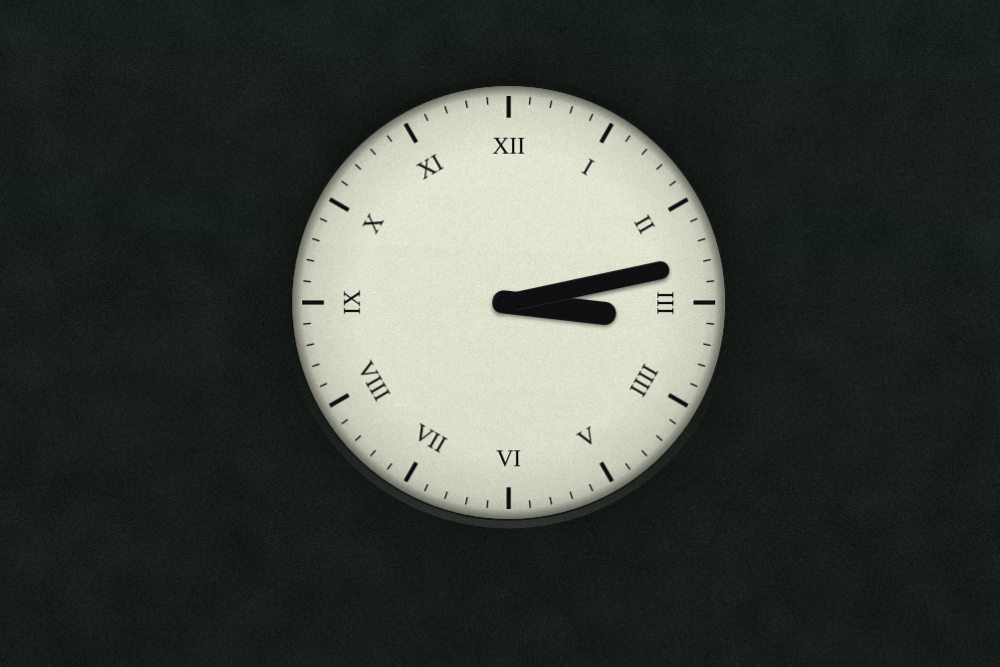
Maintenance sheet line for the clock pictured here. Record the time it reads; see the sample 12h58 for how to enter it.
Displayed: 3h13
